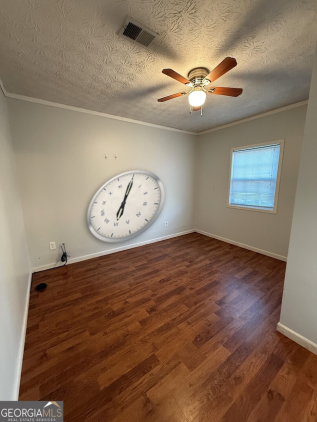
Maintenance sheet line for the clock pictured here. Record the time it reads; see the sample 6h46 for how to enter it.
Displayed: 6h00
